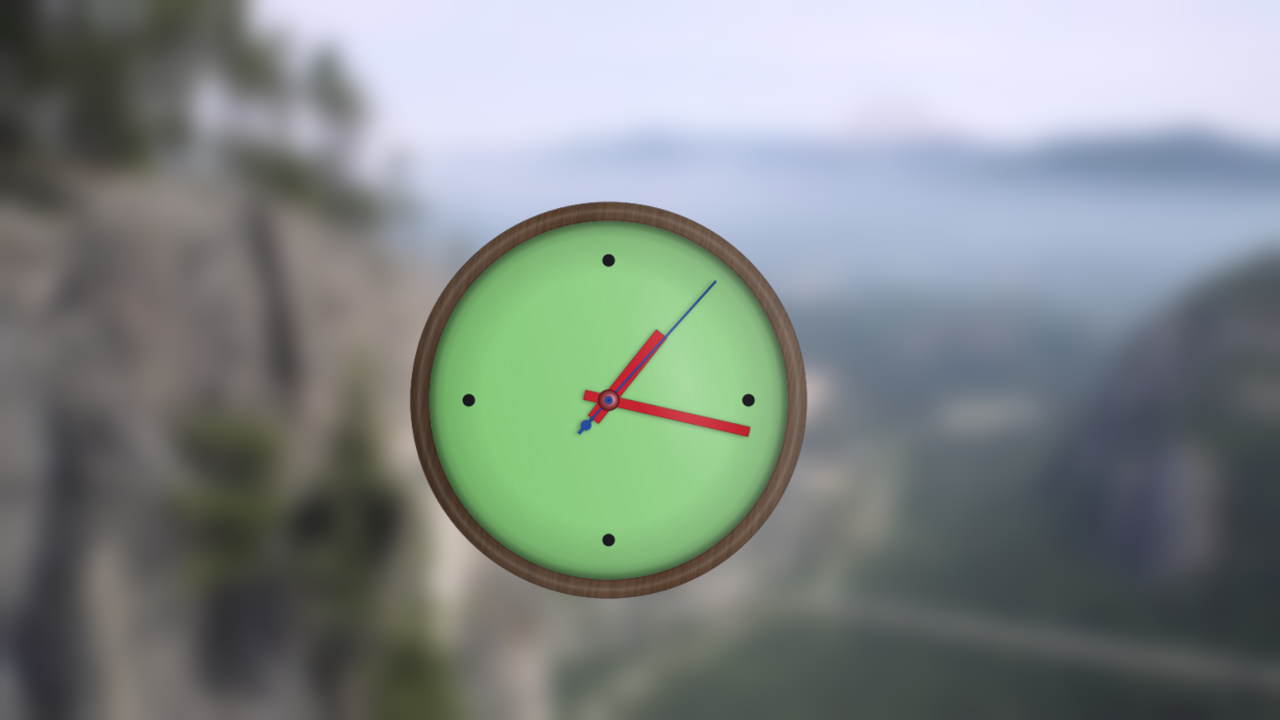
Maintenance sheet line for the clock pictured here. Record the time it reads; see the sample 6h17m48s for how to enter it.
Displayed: 1h17m07s
